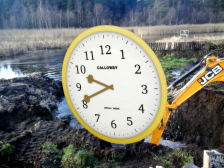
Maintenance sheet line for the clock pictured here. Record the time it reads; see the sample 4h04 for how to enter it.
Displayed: 9h41
